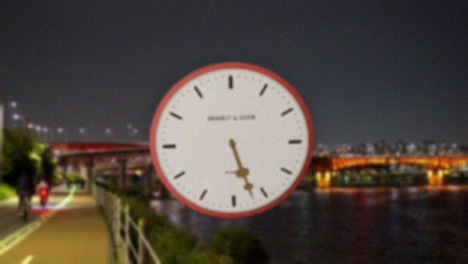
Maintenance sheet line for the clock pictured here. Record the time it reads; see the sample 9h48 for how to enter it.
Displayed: 5h27
